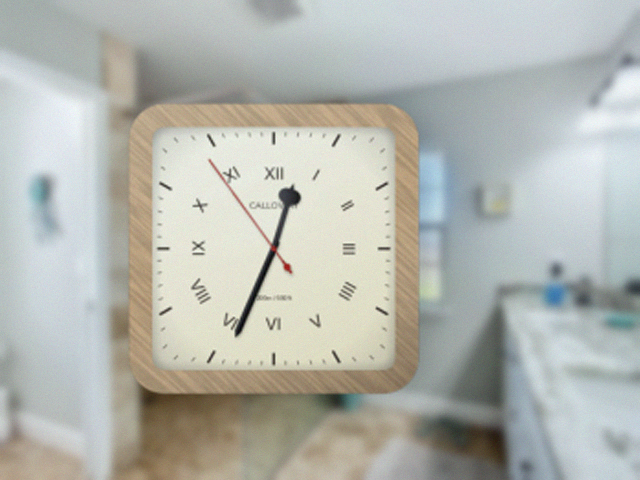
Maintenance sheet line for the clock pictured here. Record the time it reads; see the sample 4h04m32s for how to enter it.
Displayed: 12h33m54s
